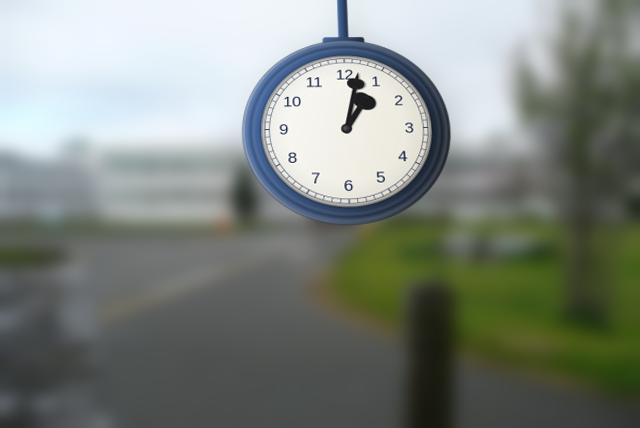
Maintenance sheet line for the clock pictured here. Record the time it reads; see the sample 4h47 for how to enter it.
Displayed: 1h02
